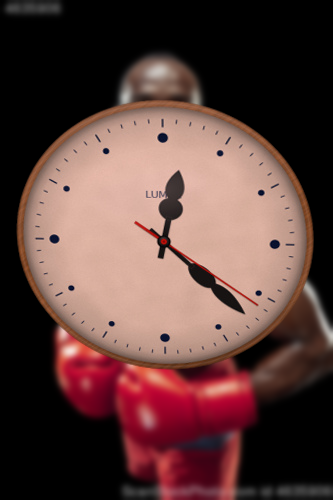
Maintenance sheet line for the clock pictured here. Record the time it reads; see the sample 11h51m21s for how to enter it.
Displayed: 12h22m21s
